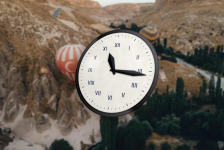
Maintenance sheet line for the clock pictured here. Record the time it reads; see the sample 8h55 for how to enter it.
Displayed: 11h16
